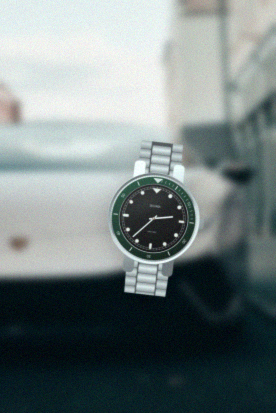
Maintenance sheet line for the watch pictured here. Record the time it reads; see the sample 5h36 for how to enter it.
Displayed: 2h37
